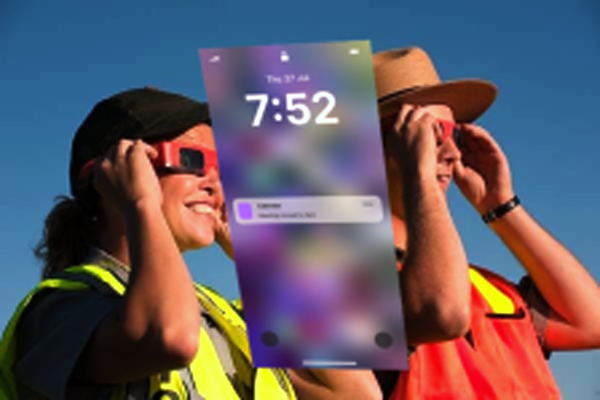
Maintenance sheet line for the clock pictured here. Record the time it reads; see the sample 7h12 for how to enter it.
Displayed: 7h52
